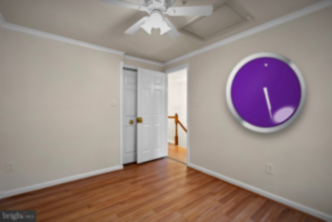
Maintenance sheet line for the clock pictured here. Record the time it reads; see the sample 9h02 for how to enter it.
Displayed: 5h28
